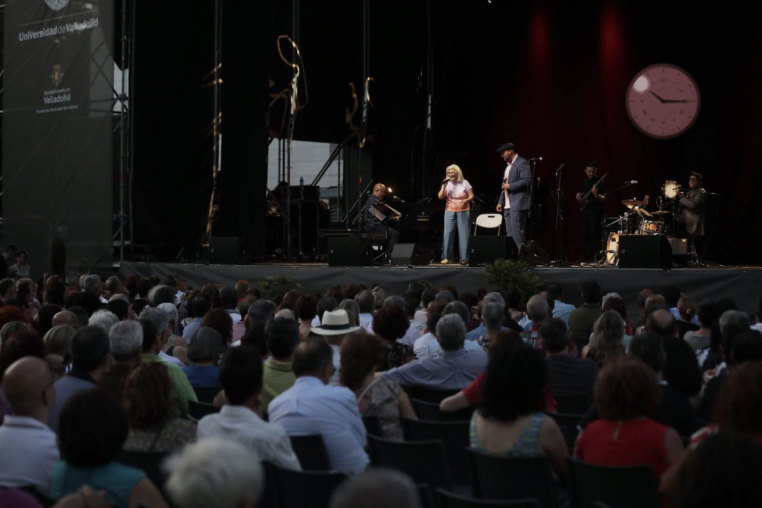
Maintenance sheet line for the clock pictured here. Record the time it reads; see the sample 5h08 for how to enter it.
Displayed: 10h15
